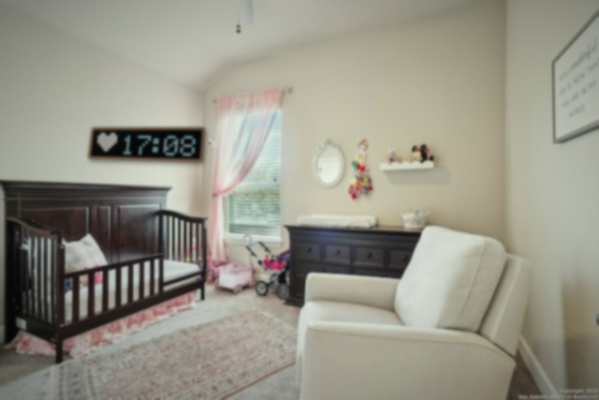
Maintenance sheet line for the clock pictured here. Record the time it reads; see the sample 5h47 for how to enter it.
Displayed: 17h08
